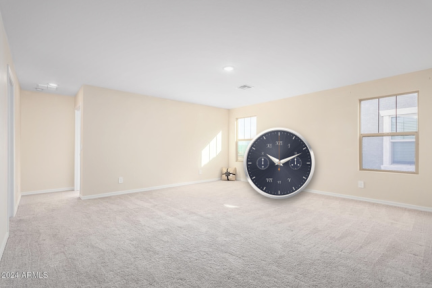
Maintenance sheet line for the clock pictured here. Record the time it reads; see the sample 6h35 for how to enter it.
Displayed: 10h11
